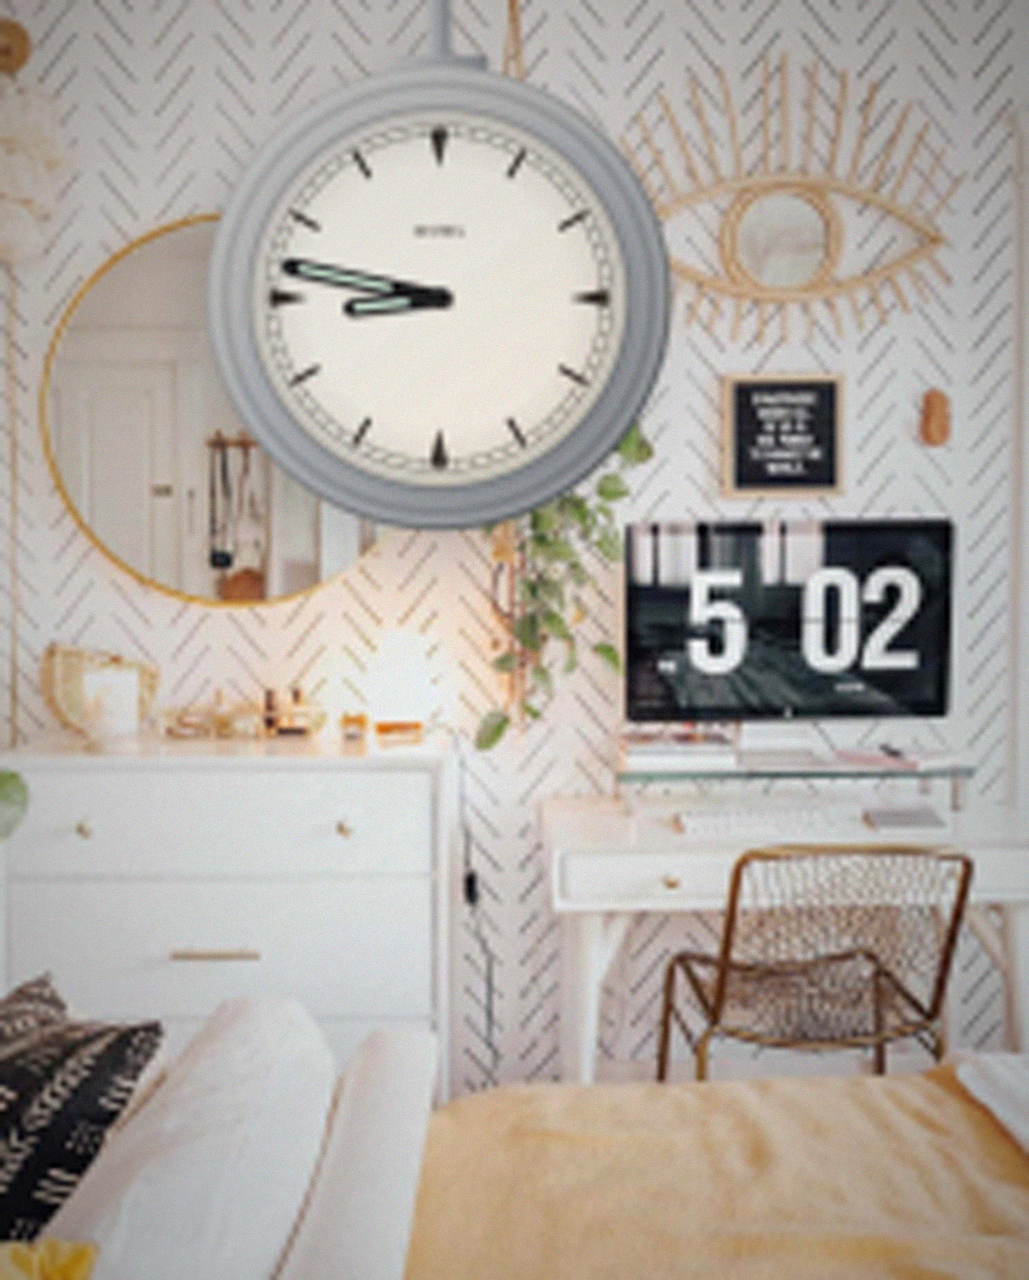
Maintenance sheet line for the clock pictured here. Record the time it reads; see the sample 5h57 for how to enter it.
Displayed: 8h47
